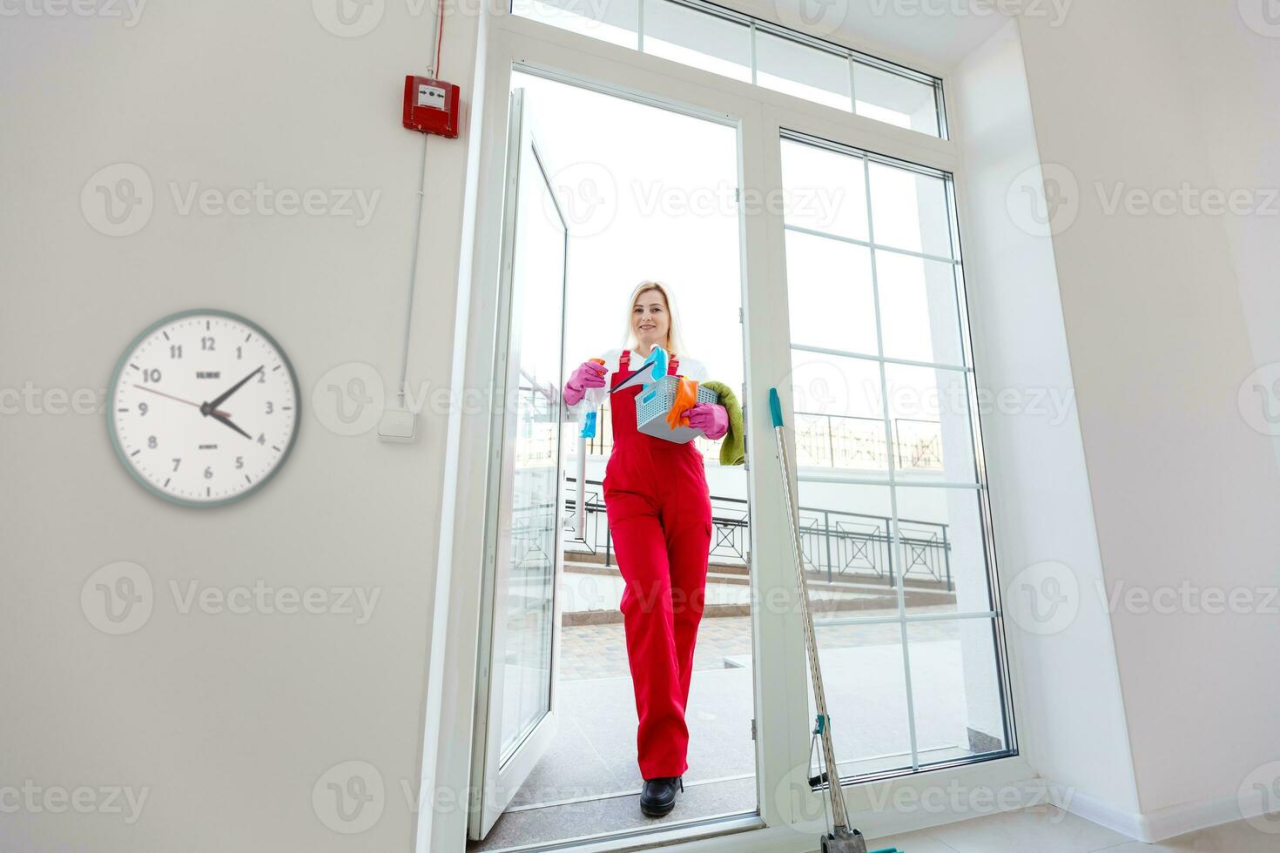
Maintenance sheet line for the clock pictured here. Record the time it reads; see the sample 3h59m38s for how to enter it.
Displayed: 4h08m48s
